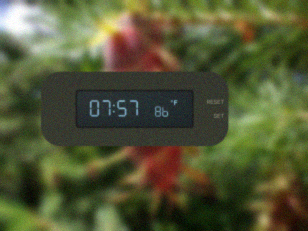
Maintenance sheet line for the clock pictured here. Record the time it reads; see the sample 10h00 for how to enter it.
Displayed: 7h57
